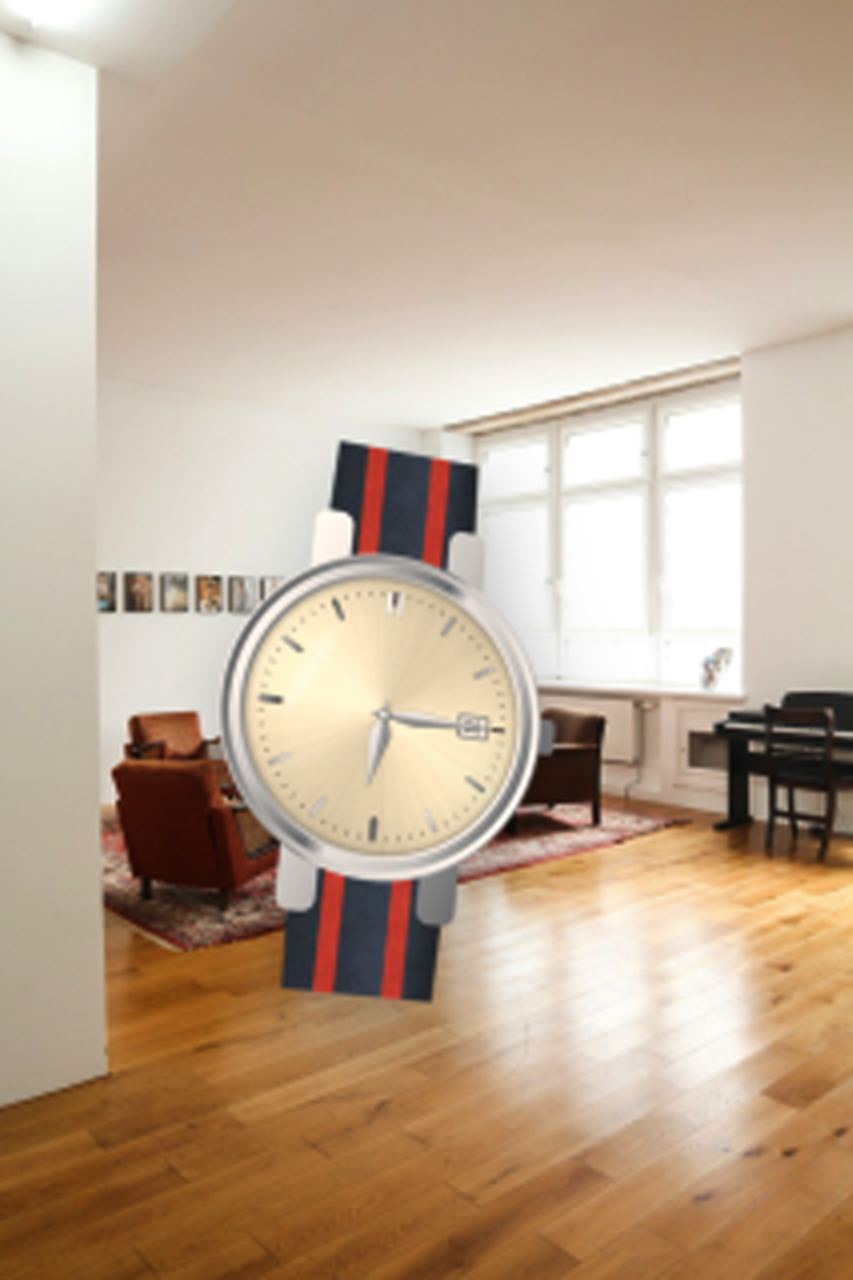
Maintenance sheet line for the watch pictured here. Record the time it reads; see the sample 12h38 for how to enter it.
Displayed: 6h15
